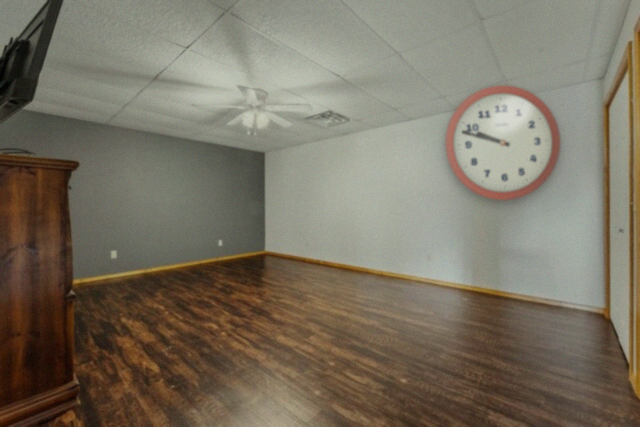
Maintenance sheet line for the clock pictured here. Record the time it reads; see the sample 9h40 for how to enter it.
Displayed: 9h48
